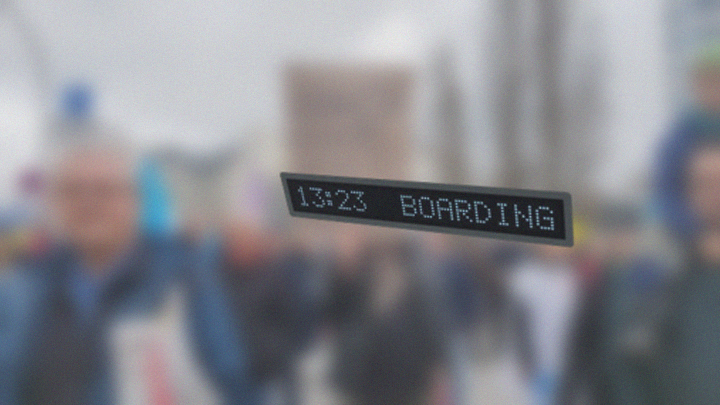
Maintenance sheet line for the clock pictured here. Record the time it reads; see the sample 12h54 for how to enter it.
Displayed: 13h23
